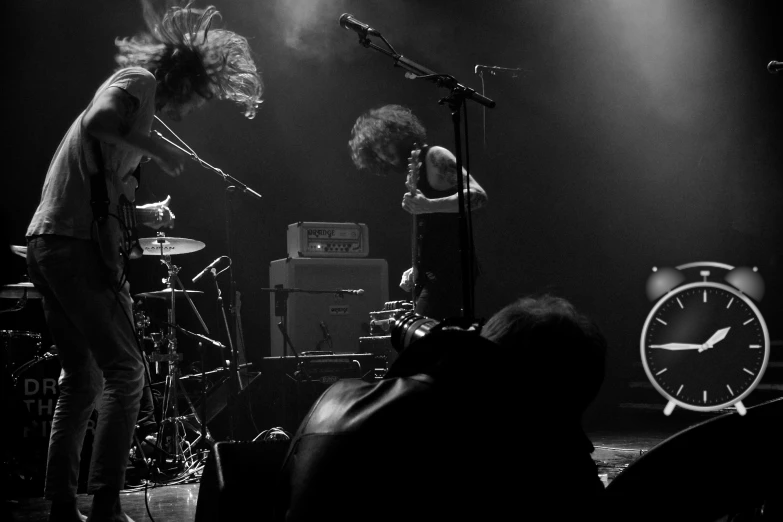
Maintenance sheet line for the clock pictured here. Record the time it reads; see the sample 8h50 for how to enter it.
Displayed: 1h45
